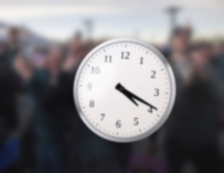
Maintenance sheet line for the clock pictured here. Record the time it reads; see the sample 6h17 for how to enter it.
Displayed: 4h19
